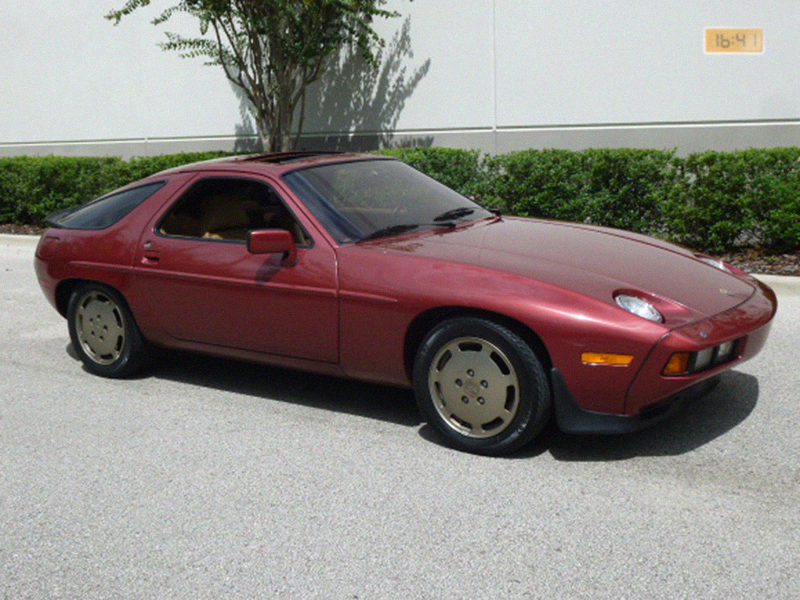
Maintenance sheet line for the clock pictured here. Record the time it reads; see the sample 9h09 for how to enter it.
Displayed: 16h41
